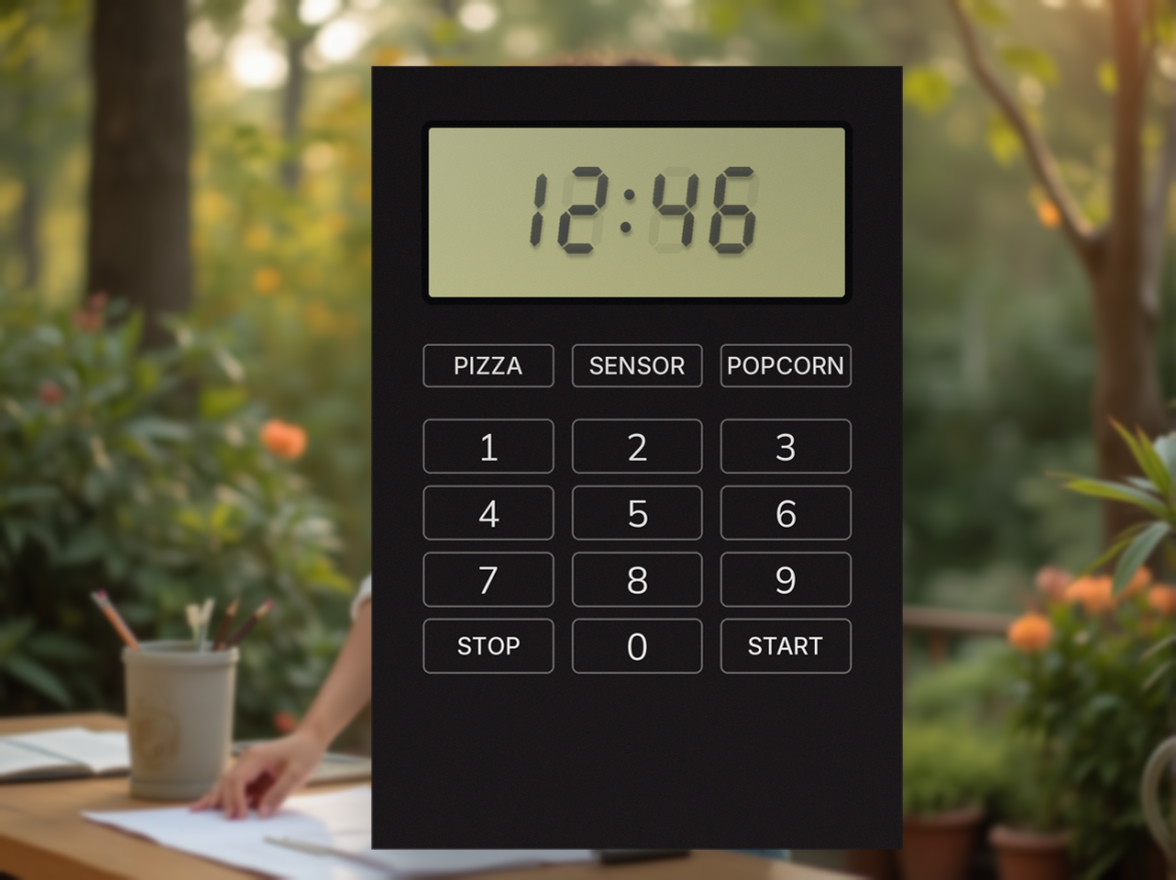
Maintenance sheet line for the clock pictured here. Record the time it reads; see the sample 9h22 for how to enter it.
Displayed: 12h46
